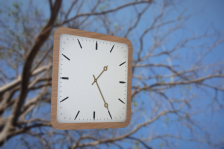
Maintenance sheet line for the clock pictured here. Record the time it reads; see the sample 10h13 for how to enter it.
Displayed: 1h25
